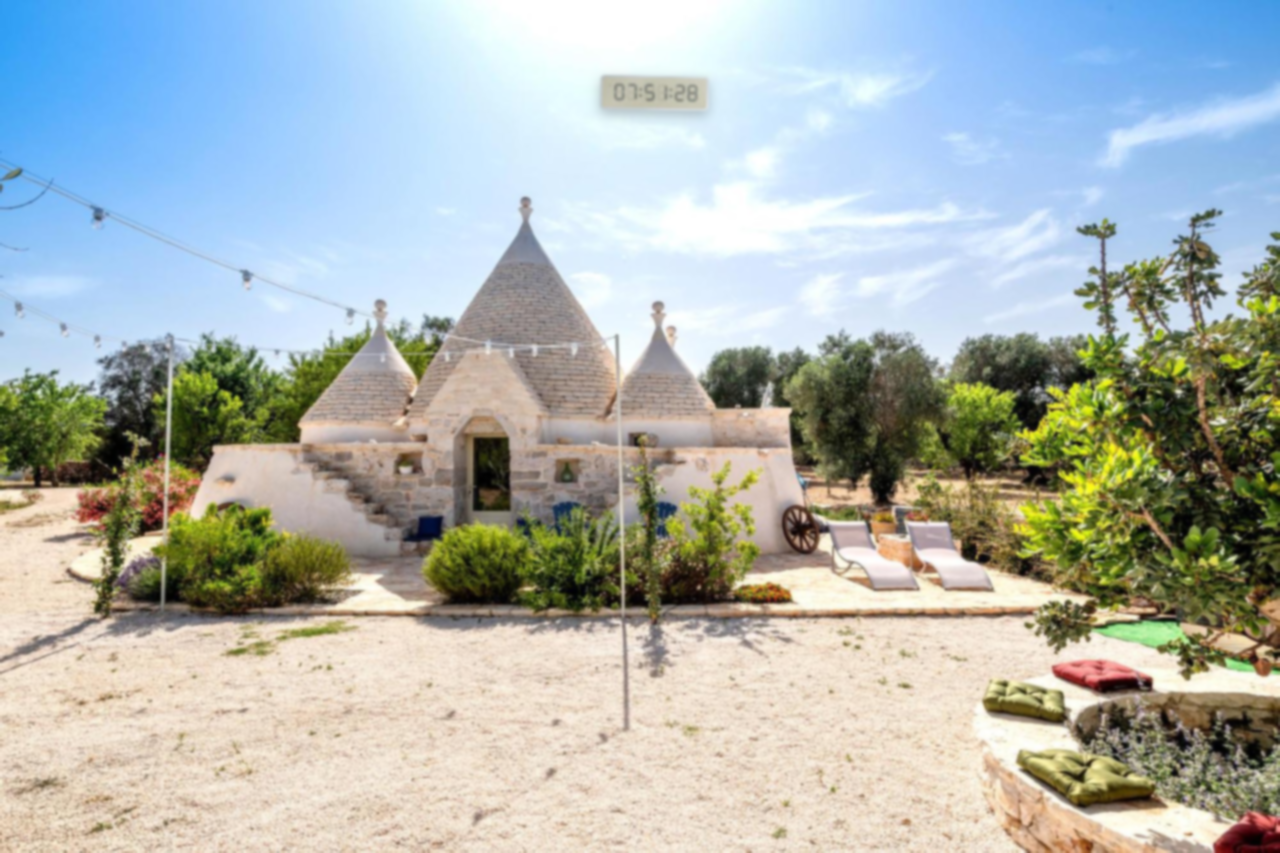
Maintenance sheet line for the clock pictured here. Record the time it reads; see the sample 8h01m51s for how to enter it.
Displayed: 7h51m28s
